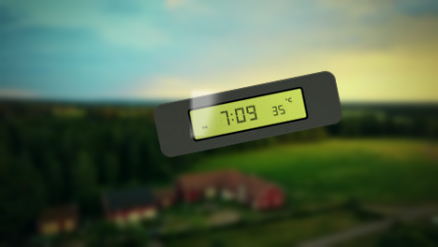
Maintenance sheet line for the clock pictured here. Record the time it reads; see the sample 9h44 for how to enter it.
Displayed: 7h09
